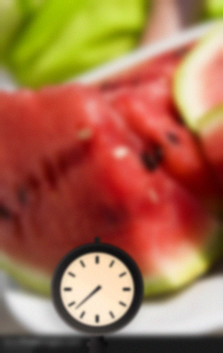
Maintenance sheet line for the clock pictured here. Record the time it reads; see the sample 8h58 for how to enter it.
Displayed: 7h38
